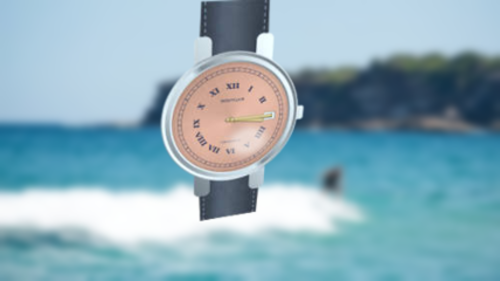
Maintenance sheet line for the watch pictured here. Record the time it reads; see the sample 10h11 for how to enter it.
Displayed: 3h15
